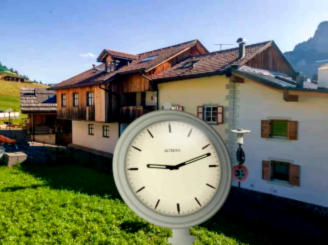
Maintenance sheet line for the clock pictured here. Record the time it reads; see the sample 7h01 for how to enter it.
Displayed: 9h12
